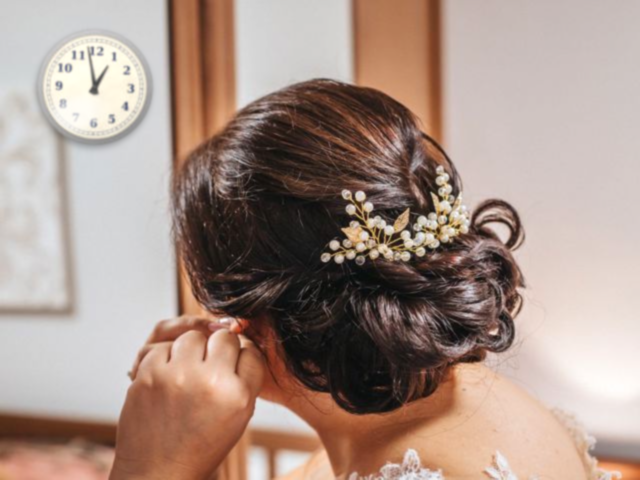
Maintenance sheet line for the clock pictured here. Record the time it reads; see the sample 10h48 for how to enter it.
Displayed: 12h58
